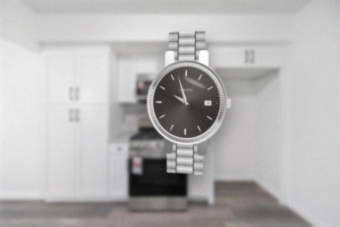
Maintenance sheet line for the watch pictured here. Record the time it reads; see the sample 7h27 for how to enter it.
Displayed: 9h57
